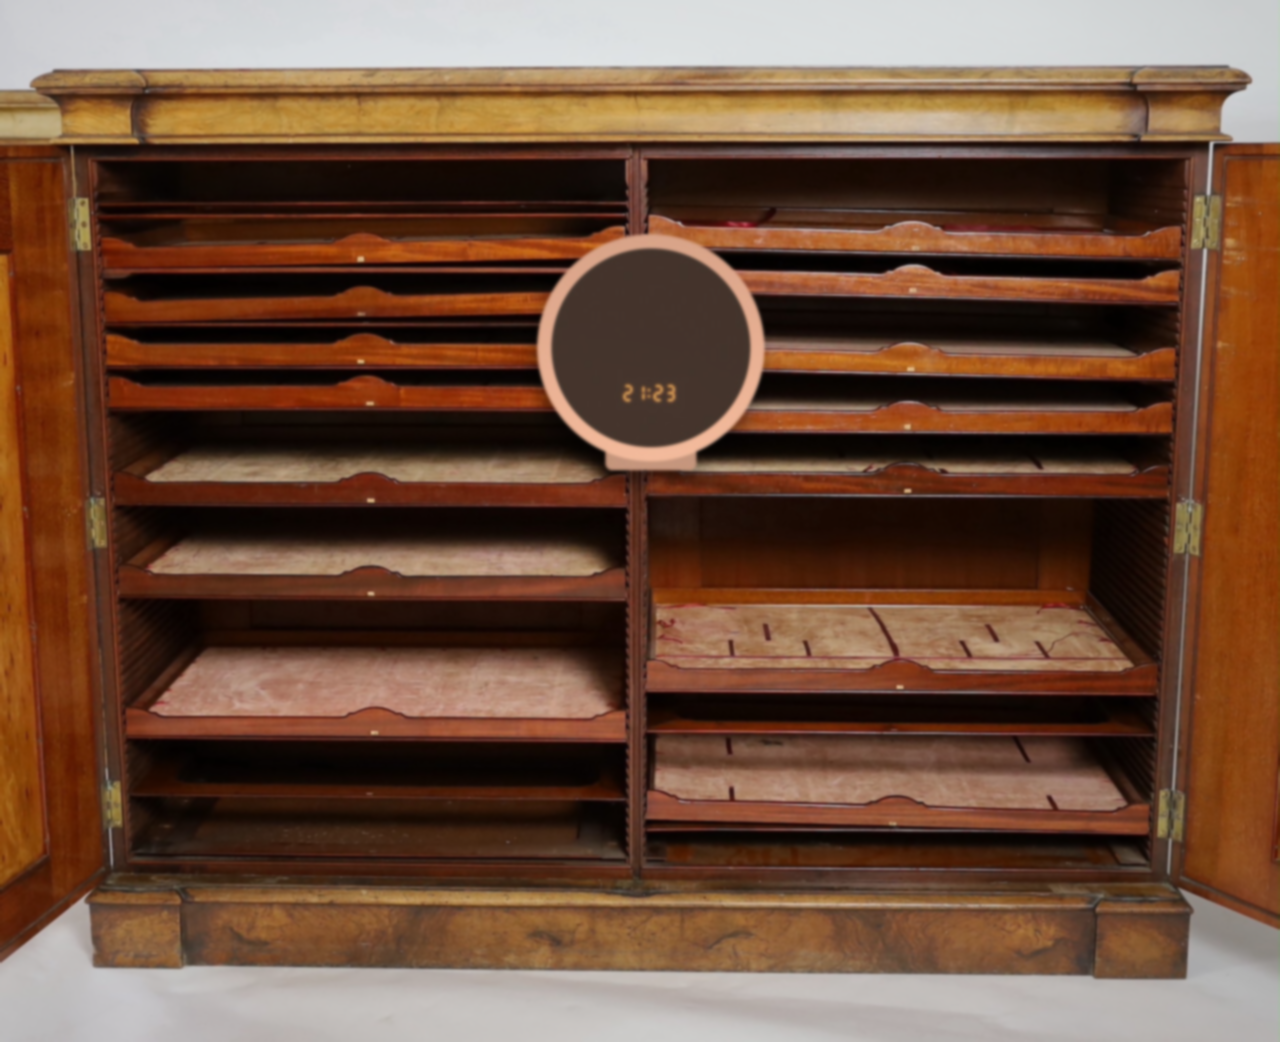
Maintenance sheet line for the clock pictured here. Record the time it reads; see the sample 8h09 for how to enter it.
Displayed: 21h23
